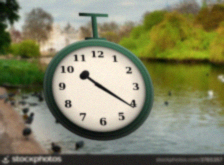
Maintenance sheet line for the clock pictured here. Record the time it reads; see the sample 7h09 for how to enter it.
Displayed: 10h21
